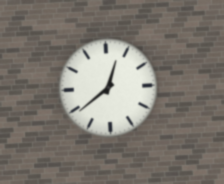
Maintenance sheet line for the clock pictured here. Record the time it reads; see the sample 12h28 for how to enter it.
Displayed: 12h39
